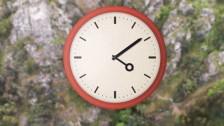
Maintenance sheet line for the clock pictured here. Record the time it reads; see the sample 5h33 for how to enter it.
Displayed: 4h09
